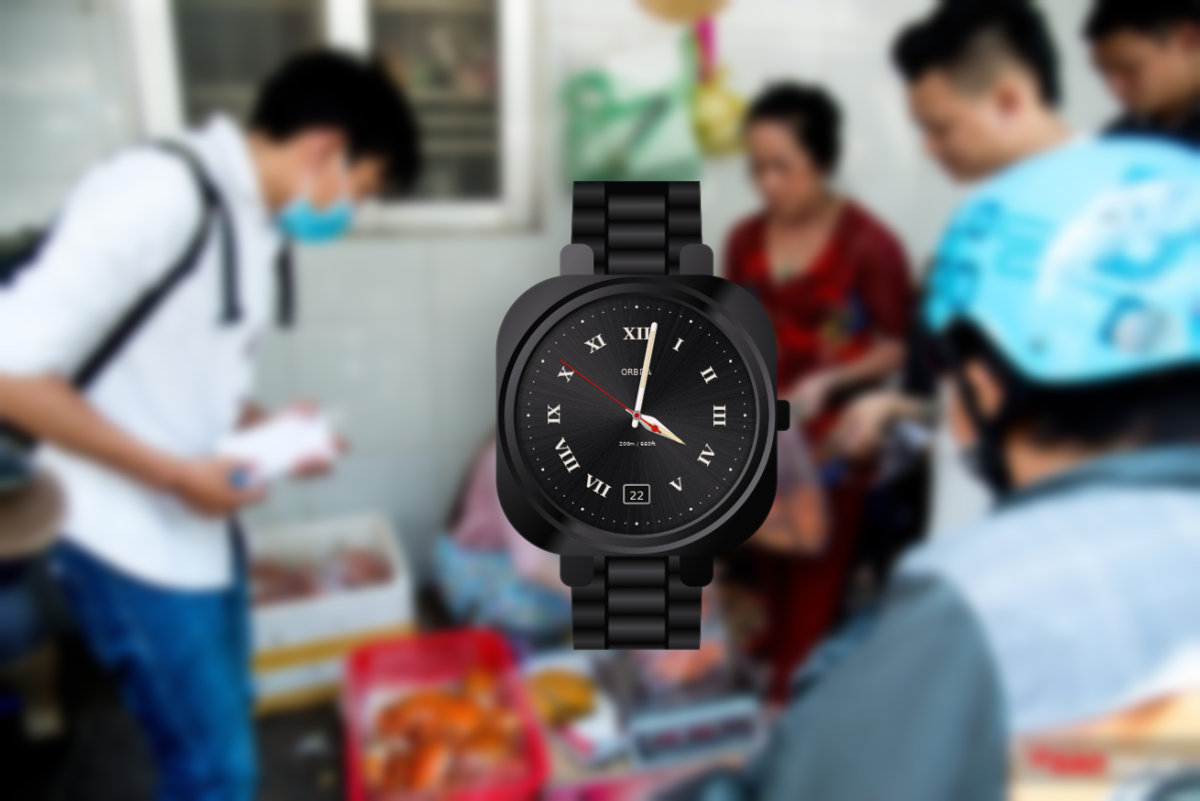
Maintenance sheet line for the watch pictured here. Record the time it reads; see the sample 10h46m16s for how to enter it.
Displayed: 4h01m51s
